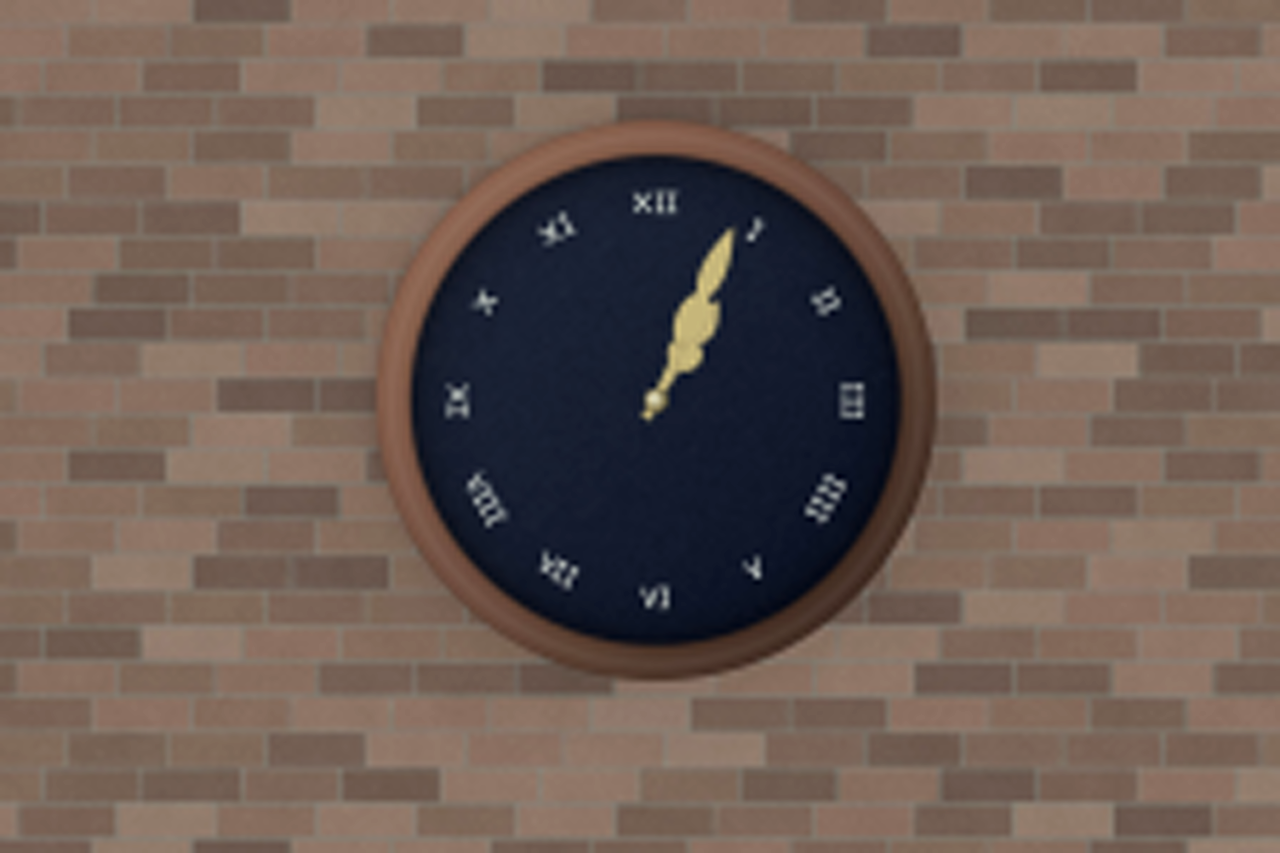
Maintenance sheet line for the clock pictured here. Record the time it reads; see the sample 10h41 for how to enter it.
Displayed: 1h04
